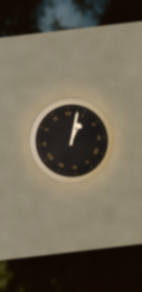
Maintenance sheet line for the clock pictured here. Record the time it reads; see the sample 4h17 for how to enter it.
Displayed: 1h03
